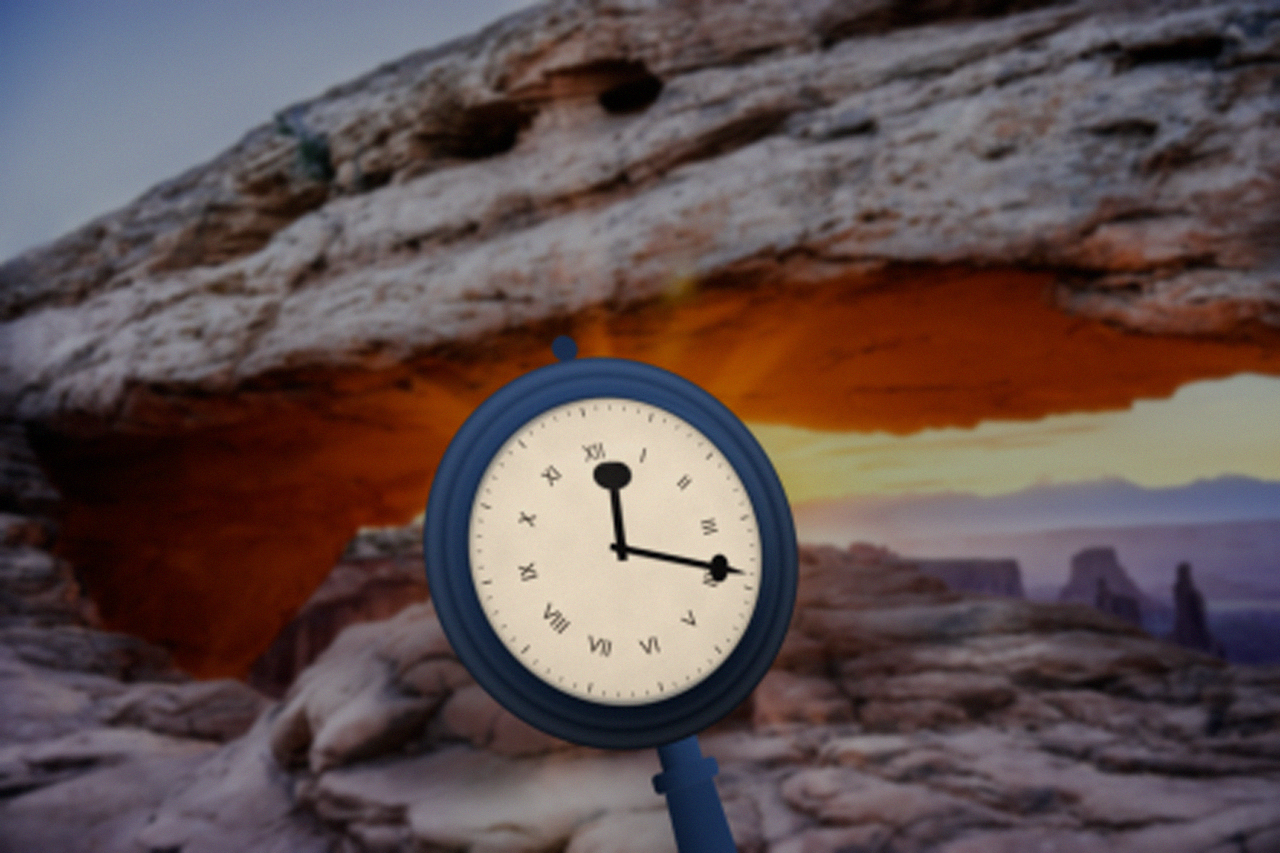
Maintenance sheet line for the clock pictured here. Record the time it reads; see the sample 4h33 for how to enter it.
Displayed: 12h19
